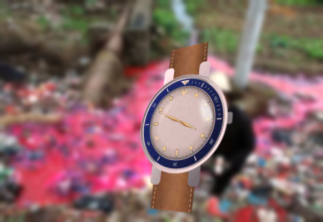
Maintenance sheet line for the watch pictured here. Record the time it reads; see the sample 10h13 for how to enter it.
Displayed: 3h49
